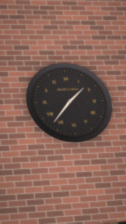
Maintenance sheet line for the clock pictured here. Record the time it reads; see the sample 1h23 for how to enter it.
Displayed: 1h37
